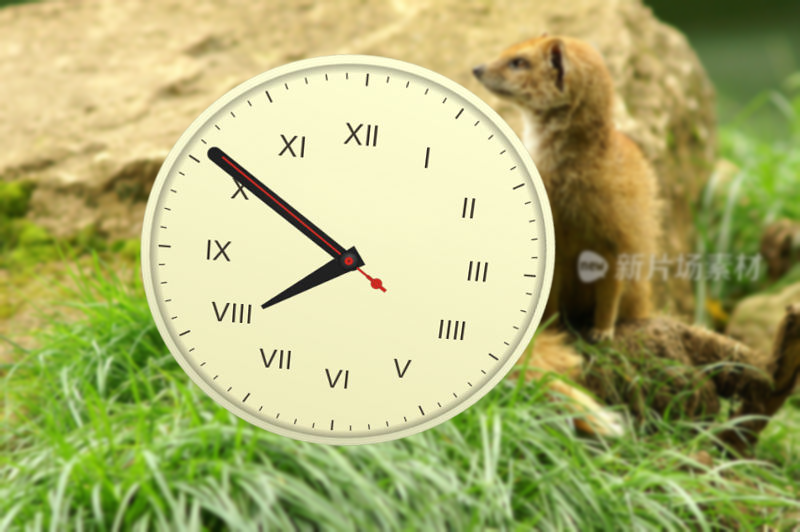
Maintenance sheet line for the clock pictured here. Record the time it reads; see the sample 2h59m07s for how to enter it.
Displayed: 7h50m51s
